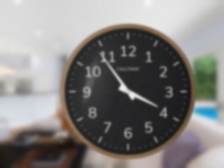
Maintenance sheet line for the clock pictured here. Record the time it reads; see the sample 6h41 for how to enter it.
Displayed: 3h54
